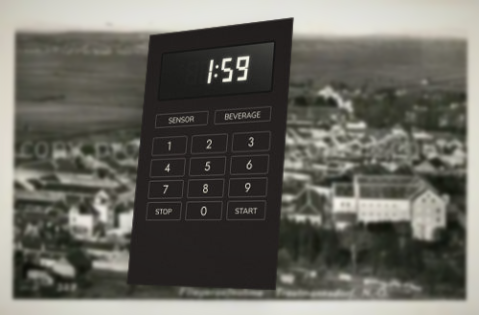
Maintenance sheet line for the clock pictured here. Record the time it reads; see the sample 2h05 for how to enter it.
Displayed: 1h59
